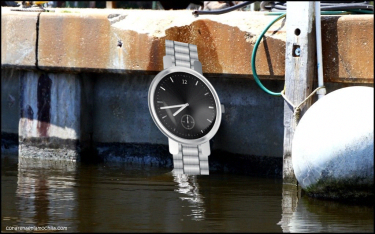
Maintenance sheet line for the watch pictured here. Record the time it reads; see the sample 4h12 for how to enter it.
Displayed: 7h43
